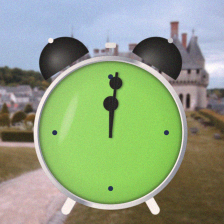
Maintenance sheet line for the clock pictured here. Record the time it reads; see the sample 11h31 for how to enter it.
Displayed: 12h01
